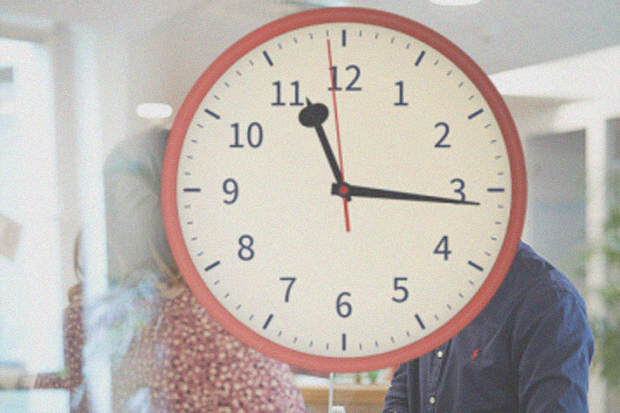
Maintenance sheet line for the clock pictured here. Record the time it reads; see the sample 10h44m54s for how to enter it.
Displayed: 11h15m59s
